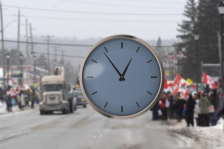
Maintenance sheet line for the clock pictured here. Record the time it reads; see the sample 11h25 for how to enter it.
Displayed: 12h54
